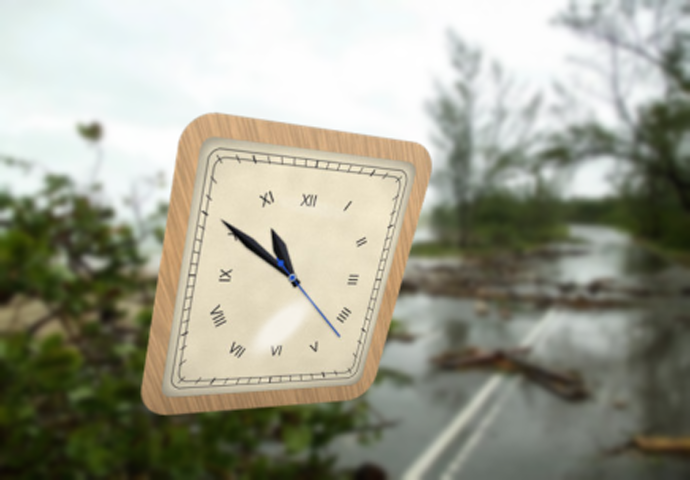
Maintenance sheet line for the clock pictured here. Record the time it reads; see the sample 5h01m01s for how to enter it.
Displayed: 10h50m22s
